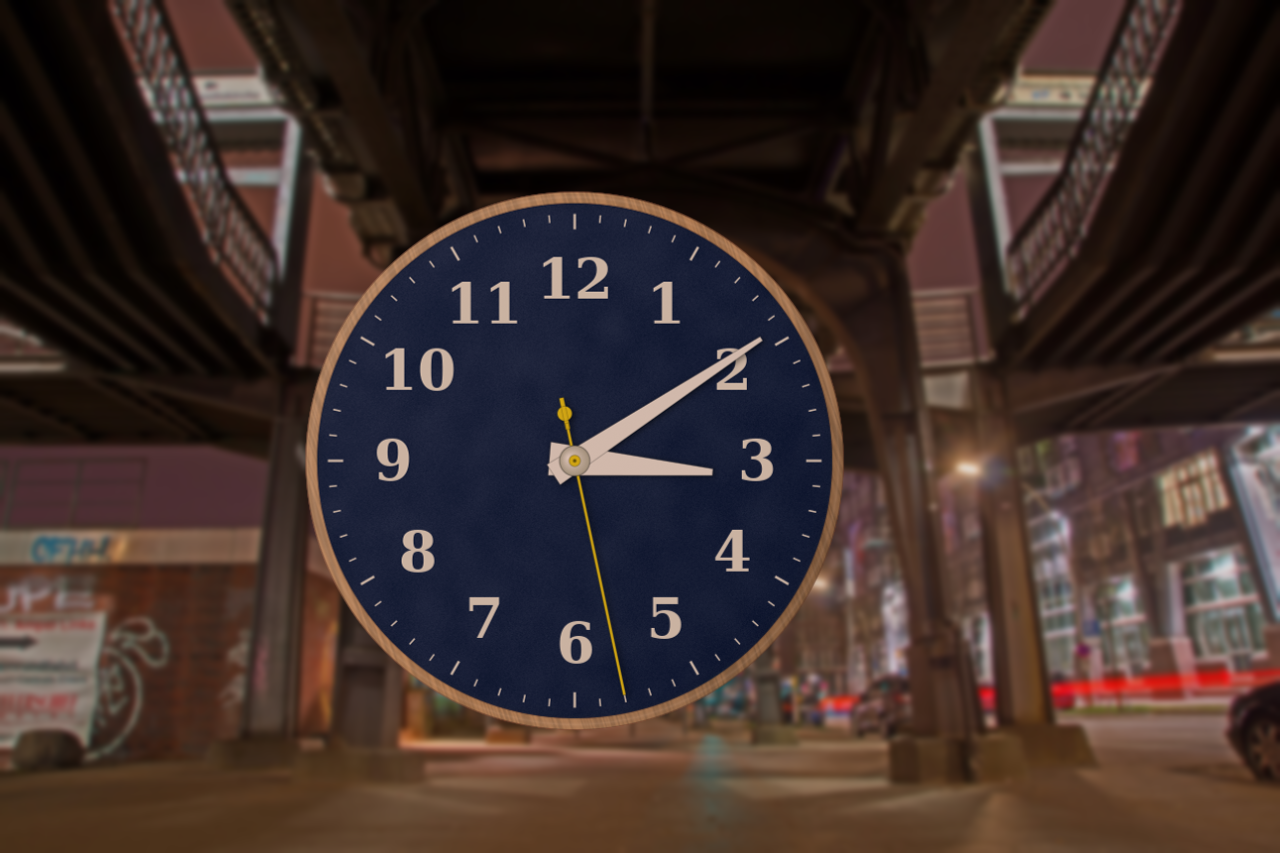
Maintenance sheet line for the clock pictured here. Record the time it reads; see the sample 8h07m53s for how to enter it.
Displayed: 3h09m28s
